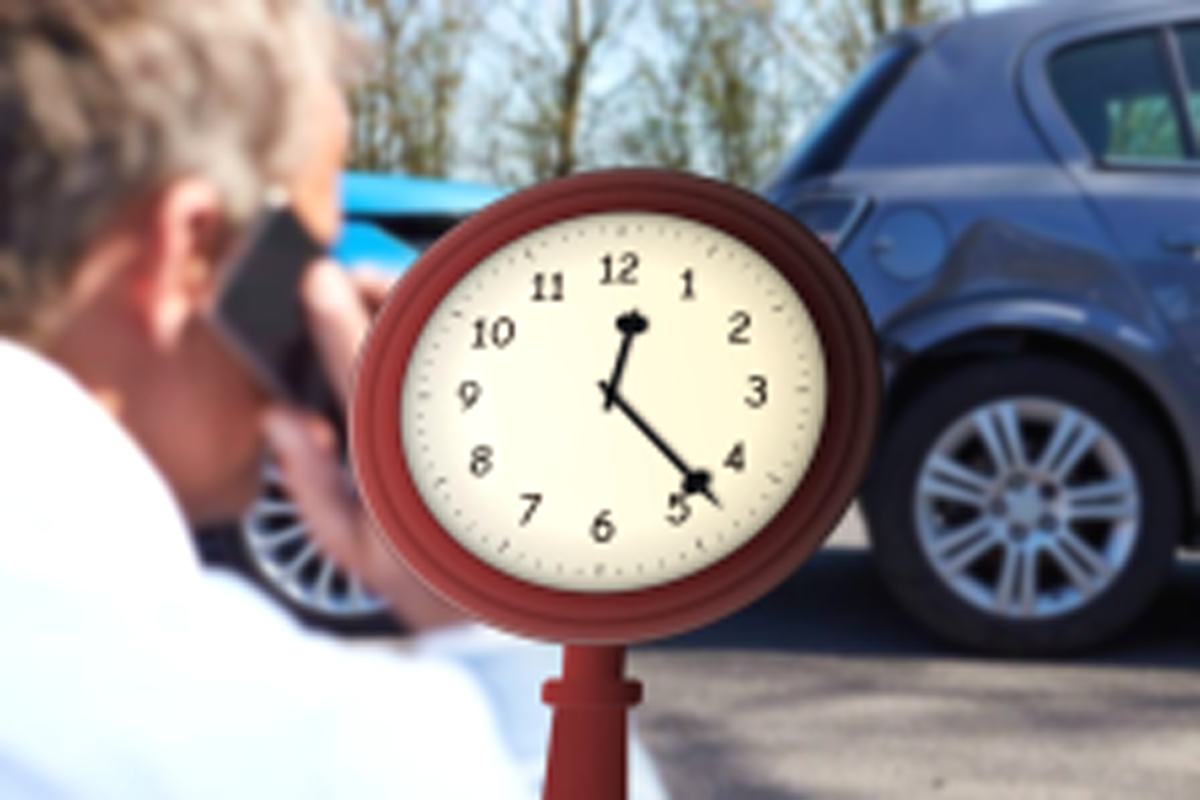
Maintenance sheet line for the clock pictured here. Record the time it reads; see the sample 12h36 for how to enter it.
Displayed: 12h23
